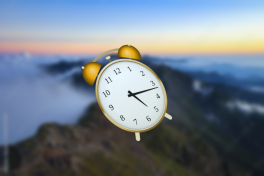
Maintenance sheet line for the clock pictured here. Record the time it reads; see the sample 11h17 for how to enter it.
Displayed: 5h17
